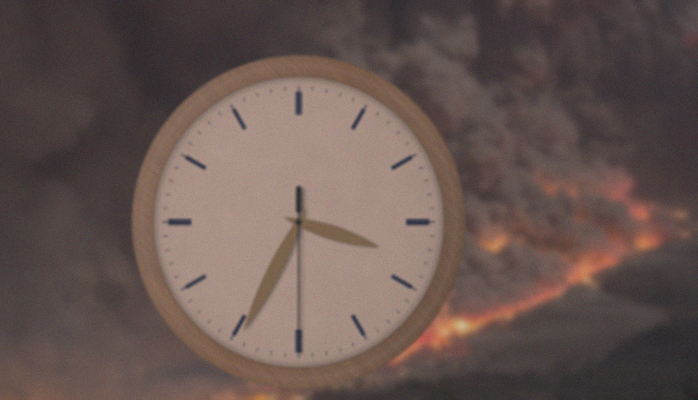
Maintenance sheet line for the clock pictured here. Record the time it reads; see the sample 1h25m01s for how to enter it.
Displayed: 3h34m30s
